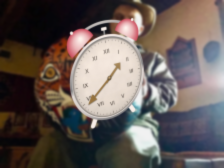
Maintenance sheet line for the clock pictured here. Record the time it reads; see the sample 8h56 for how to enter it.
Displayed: 1h39
